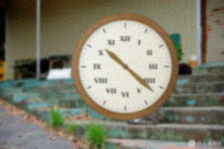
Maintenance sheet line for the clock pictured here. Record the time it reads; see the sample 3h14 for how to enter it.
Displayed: 10h22
